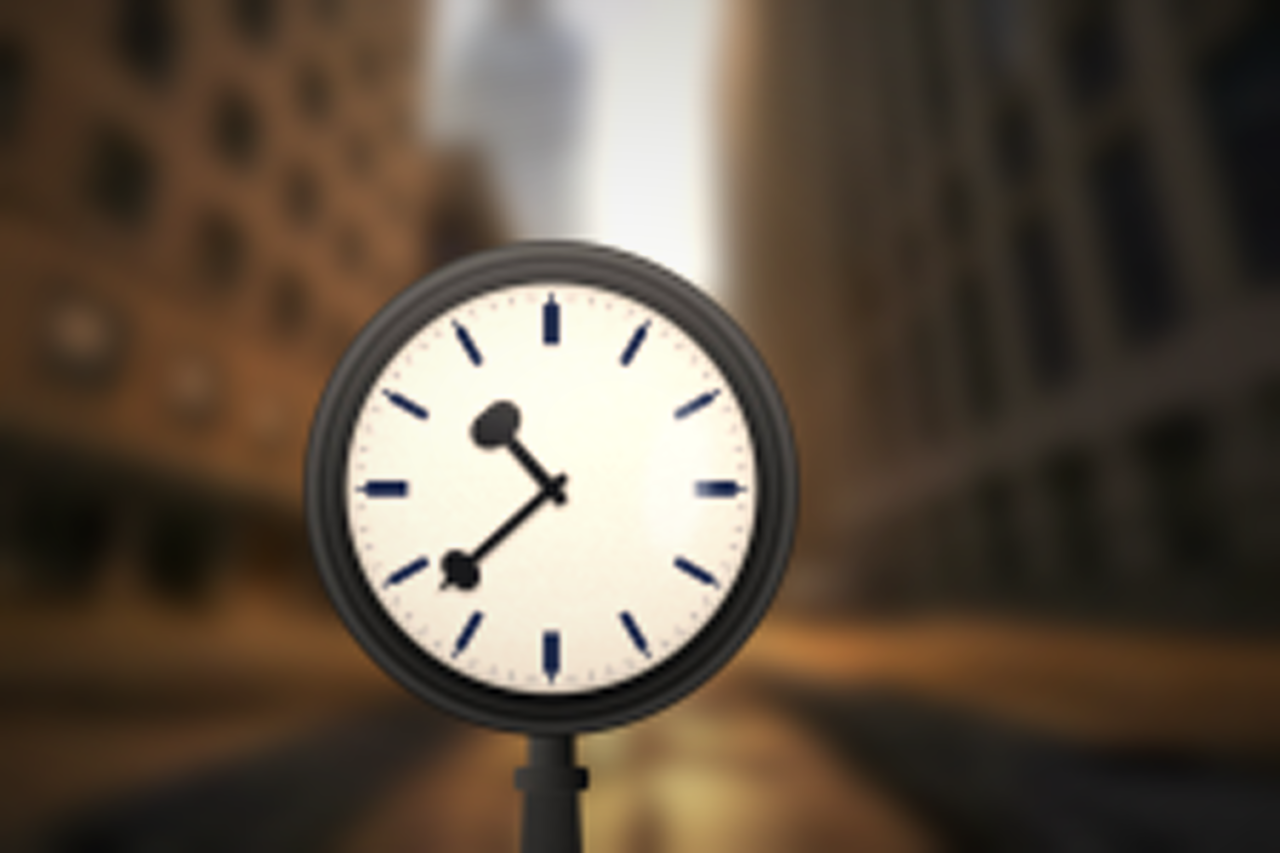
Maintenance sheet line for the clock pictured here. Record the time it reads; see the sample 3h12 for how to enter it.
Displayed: 10h38
